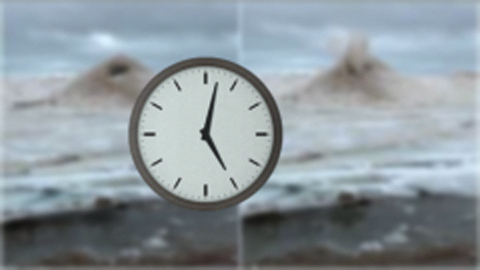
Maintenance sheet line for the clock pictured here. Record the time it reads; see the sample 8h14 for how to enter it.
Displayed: 5h02
